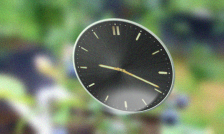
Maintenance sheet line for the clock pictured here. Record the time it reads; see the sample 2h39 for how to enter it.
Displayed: 9h19
